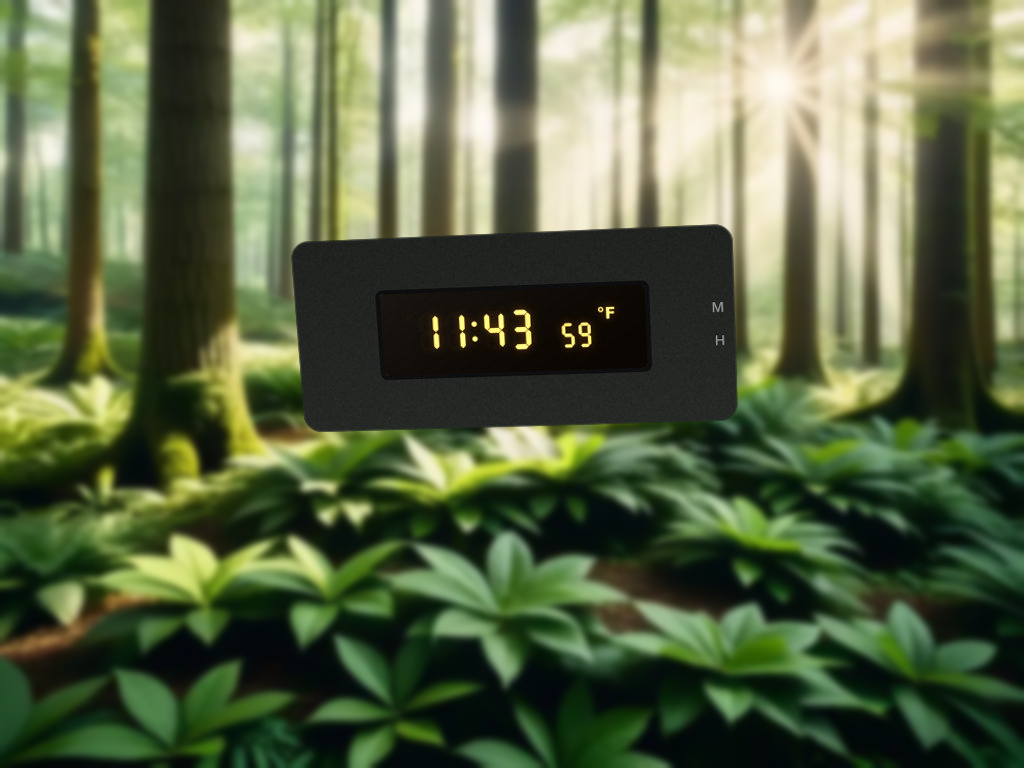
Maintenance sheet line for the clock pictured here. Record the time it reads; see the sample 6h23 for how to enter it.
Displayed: 11h43
